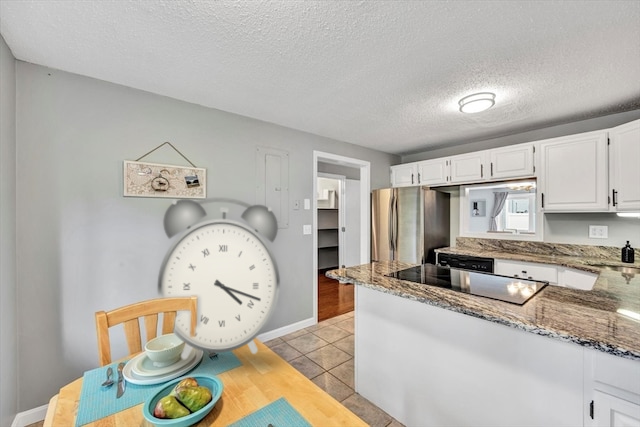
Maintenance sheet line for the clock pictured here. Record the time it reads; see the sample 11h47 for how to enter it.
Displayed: 4h18
